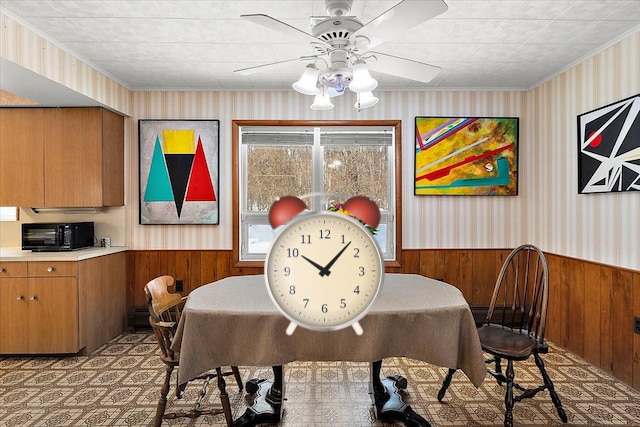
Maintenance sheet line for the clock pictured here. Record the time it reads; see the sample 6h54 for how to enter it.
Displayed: 10h07
